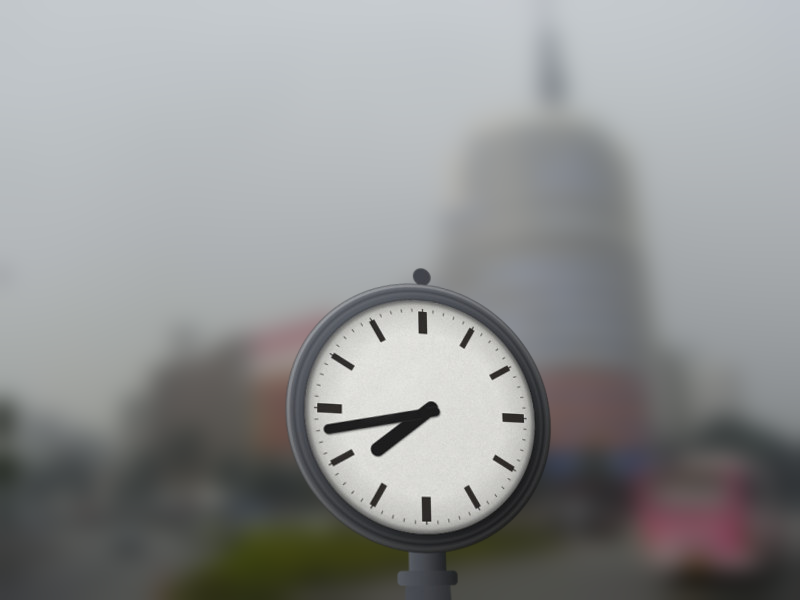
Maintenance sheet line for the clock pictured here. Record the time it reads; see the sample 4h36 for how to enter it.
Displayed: 7h43
